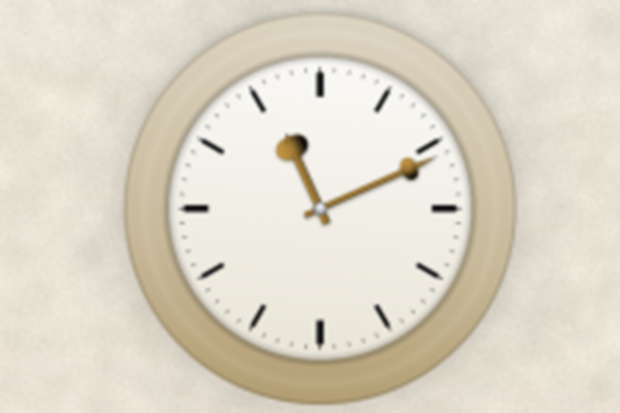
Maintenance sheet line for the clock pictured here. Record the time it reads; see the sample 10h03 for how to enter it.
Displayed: 11h11
